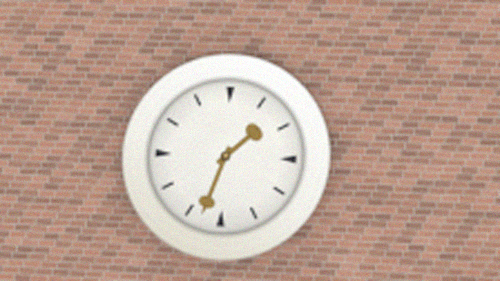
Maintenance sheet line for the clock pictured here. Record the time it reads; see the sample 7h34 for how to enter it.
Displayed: 1h33
